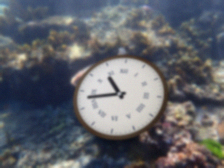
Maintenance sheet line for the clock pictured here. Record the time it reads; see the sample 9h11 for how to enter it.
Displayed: 10h43
